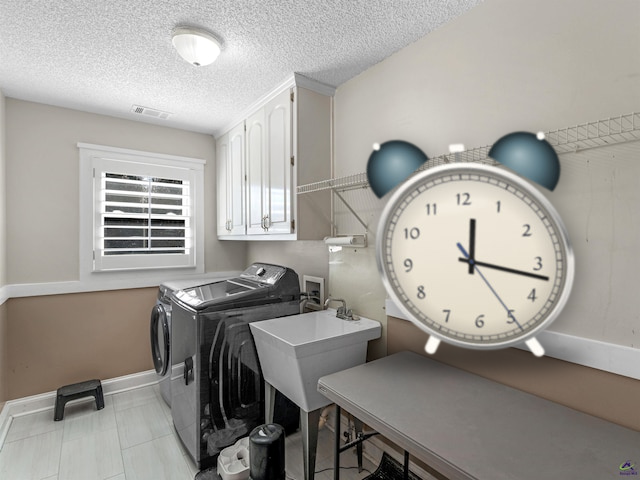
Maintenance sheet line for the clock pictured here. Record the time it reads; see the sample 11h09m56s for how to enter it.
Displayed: 12h17m25s
